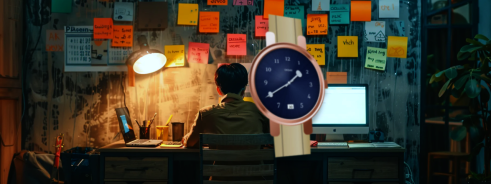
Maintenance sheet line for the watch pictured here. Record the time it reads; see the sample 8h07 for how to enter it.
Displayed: 1h40
